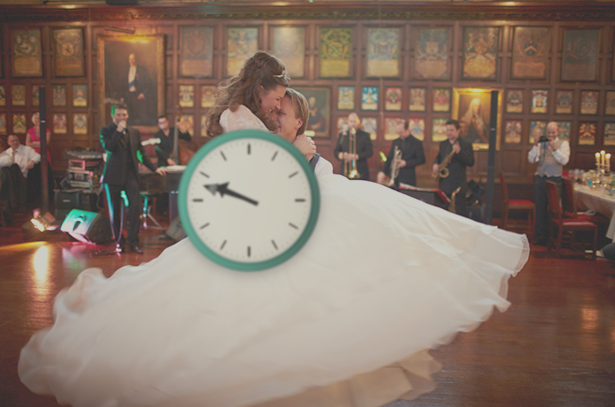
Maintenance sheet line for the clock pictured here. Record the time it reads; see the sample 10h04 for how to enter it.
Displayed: 9h48
